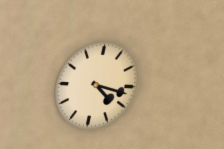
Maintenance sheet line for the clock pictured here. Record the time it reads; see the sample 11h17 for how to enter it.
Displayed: 4h17
